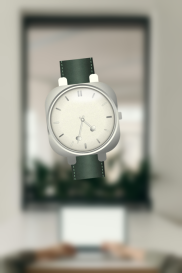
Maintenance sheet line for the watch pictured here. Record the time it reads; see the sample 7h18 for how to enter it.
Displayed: 4h33
